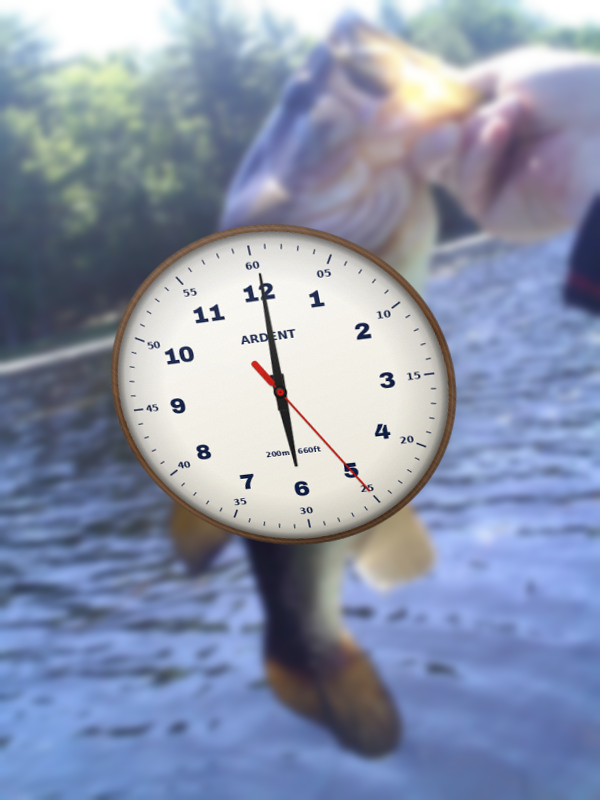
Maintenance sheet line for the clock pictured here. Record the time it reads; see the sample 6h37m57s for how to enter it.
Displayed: 6h00m25s
